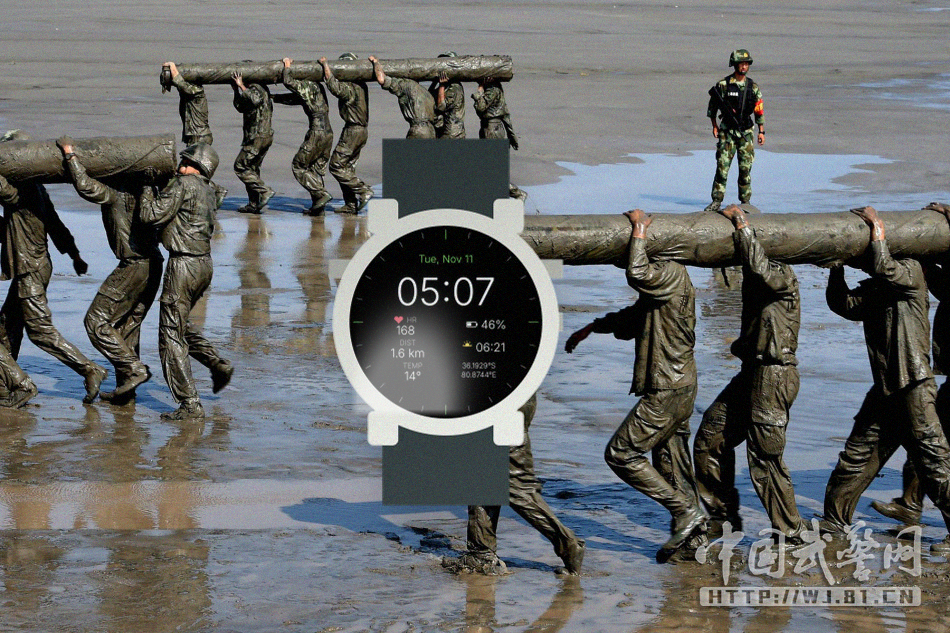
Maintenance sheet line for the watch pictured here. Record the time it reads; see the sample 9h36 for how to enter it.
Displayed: 5h07
